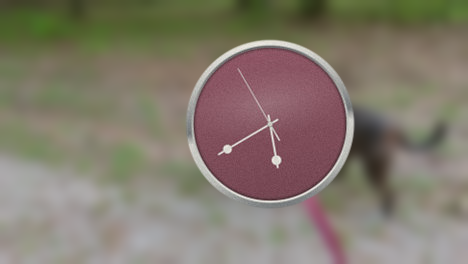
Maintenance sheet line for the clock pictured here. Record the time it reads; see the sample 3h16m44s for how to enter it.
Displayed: 5h39m55s
